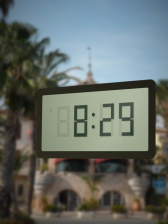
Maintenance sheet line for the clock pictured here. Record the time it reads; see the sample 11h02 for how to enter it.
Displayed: 8h29
